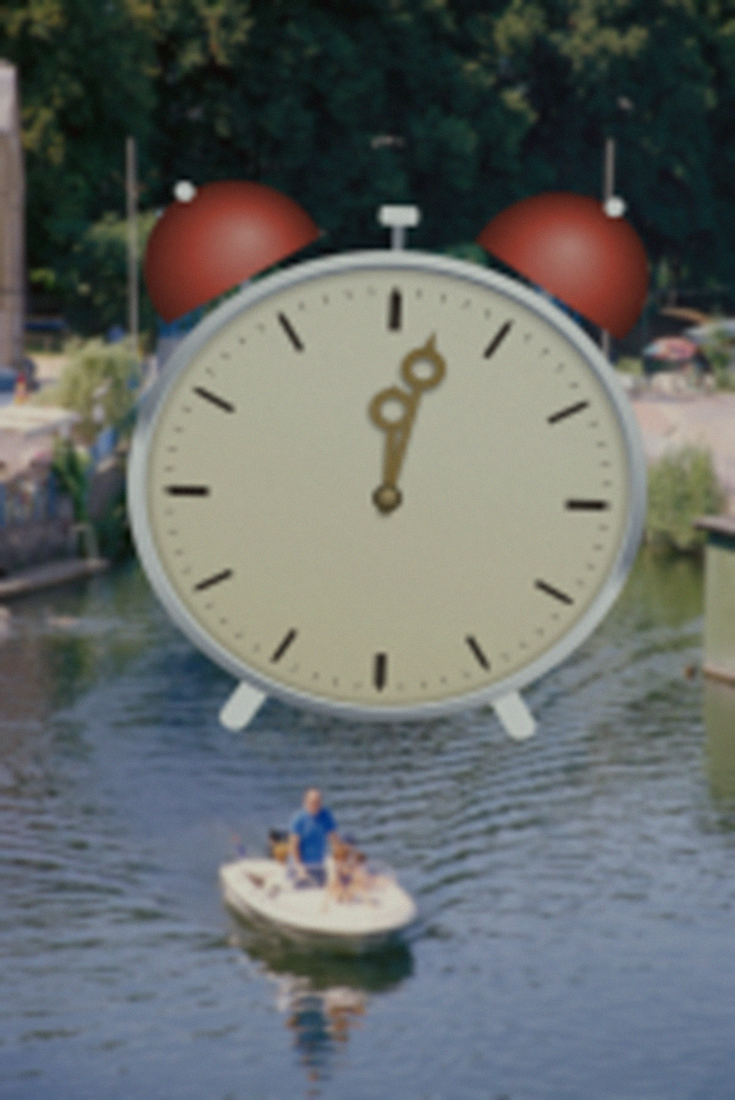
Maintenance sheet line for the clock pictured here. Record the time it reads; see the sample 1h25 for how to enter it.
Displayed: 12h02
